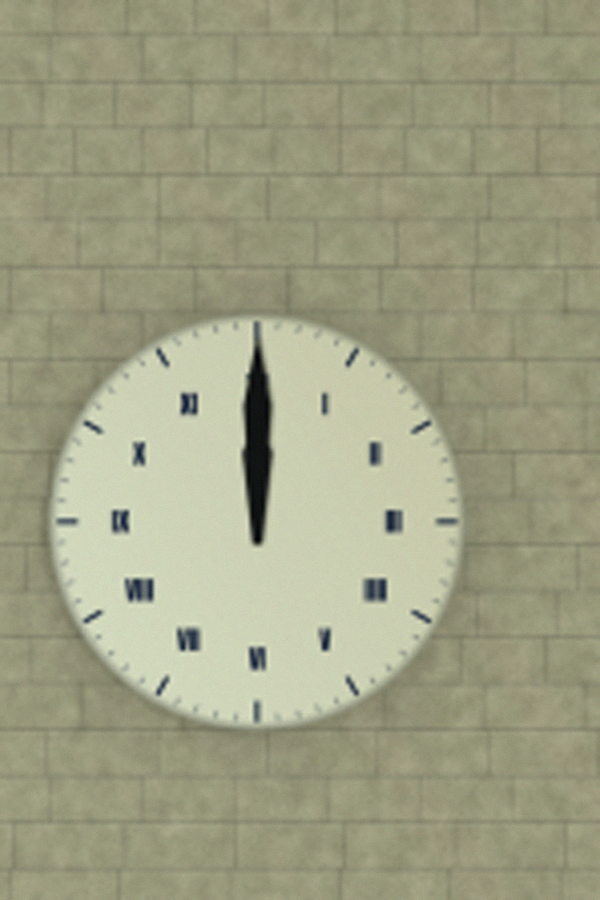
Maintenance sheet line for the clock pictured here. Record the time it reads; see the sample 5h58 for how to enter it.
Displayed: 12h00
